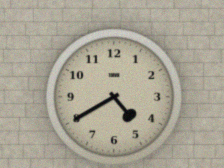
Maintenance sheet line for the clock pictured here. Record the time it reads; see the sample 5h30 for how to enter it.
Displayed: 4h40
